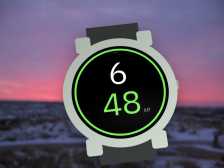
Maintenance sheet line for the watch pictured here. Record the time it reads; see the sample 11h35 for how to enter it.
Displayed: 6h48
